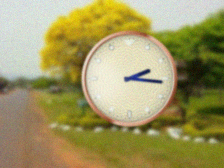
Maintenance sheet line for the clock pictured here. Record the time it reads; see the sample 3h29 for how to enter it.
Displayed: 2h16
